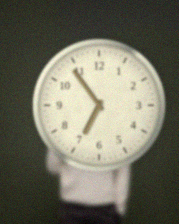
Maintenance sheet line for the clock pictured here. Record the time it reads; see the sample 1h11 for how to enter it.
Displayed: 6h54
